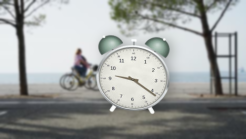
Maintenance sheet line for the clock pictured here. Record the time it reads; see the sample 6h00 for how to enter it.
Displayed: 9h21
